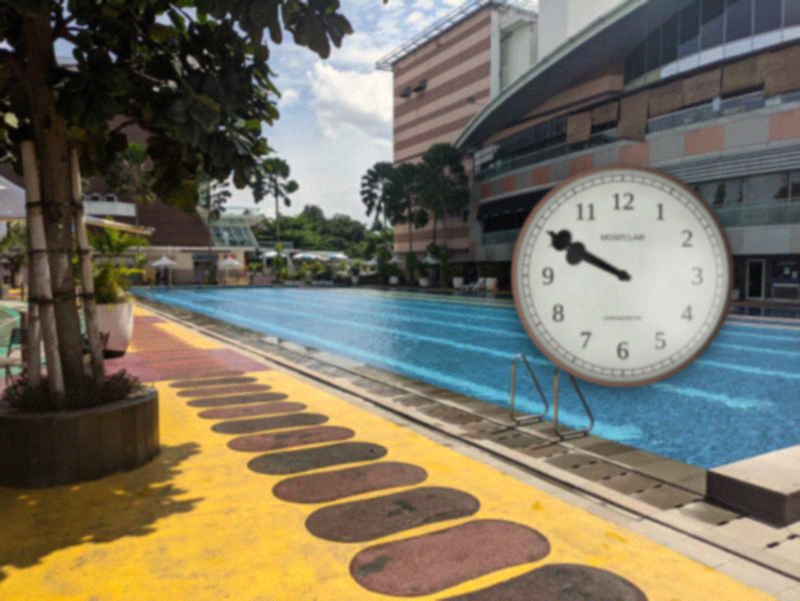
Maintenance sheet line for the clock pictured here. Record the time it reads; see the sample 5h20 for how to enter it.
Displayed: 9h50
